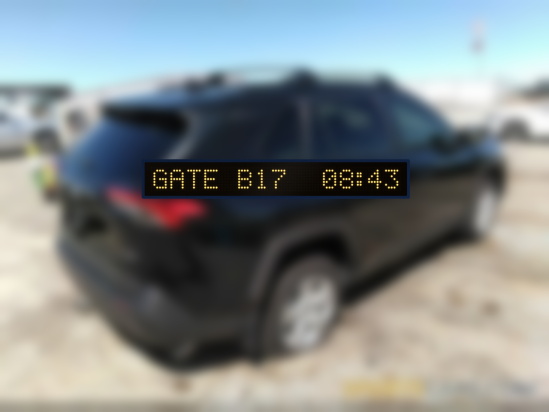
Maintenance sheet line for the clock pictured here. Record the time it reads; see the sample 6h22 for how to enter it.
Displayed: 8h43
